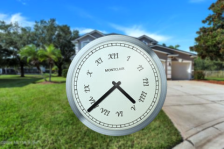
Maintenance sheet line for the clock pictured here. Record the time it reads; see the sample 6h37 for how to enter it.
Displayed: 4h39
